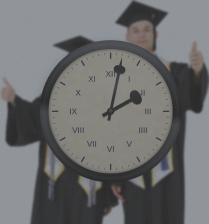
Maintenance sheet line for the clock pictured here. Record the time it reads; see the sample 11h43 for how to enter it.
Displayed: 2h02
